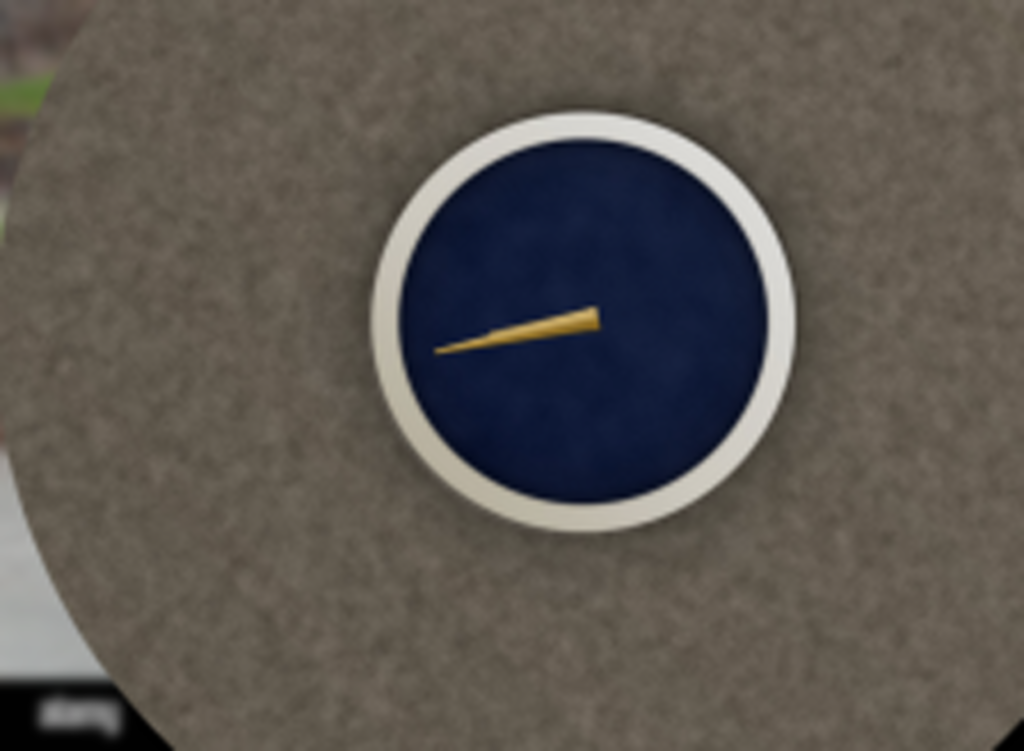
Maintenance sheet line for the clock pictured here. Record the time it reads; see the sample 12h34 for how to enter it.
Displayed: 8h43
